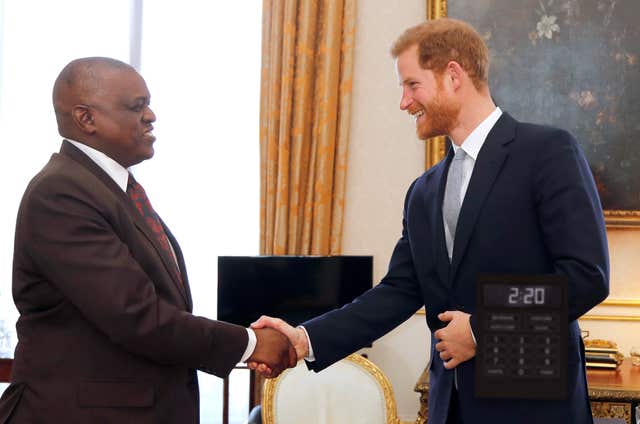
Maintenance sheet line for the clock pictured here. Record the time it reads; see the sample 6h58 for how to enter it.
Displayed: 2h20
